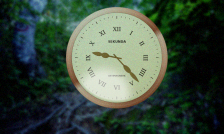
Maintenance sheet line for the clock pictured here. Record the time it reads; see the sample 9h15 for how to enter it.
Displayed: 9h23
